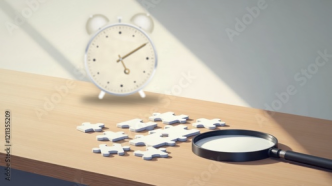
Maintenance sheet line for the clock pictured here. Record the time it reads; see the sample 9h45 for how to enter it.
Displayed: 5h10
